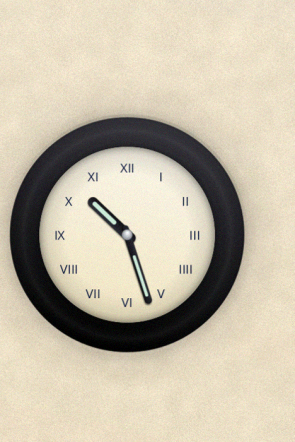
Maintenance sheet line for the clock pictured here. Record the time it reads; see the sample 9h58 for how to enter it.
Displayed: 10h27
